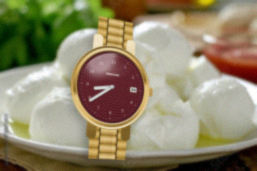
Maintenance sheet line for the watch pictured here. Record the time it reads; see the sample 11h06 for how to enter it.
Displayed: 8h39
